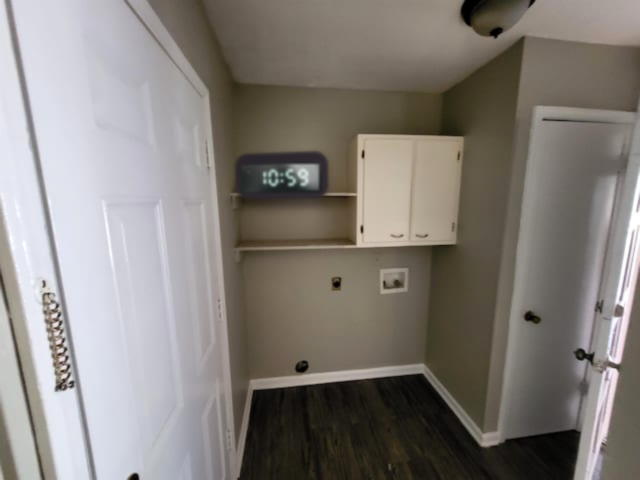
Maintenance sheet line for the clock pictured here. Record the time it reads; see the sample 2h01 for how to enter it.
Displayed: 10h59
